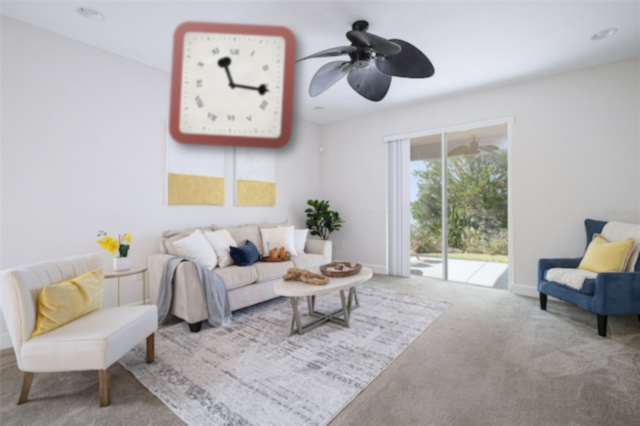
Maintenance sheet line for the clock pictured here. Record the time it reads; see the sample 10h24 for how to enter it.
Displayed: 11h16
